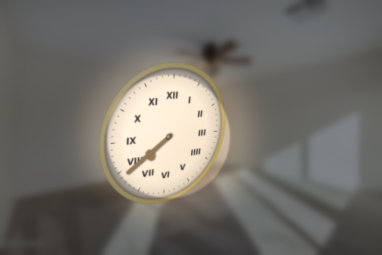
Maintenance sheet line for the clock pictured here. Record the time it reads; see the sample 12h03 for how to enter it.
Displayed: 7h39
